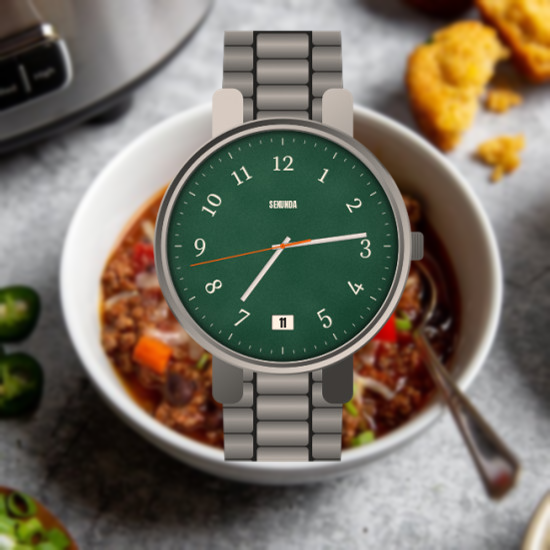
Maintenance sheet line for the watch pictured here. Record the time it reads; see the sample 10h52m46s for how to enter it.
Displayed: 7h13m43s
